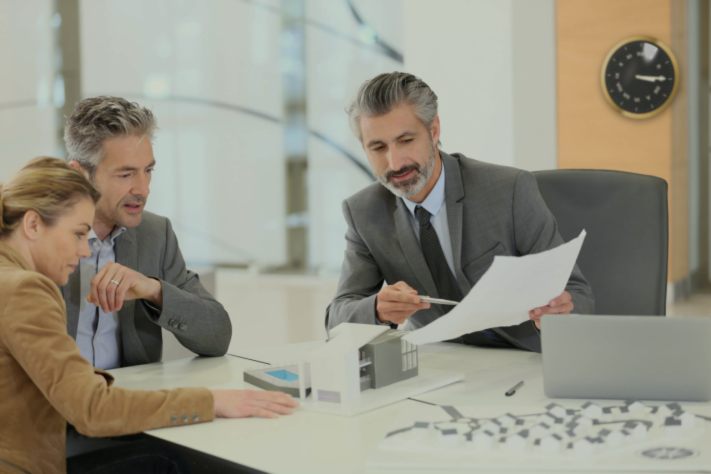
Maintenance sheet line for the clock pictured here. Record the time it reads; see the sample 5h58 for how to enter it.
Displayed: 3h15
